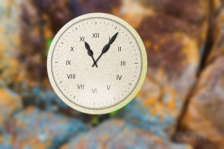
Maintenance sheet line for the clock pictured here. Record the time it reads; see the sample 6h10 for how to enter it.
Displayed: 11h06
